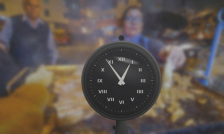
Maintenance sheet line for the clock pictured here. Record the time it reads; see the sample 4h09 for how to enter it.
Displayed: 12h54
